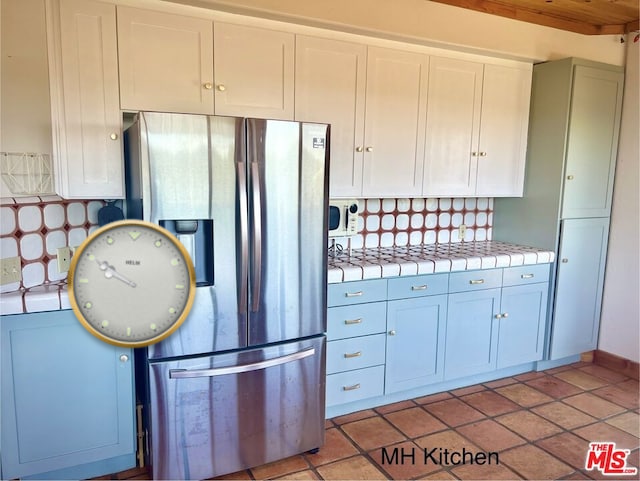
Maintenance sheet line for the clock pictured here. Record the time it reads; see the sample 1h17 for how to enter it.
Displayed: 9h50
